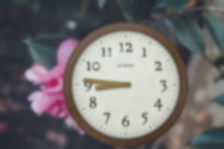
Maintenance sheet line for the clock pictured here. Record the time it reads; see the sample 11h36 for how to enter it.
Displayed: 8h46
